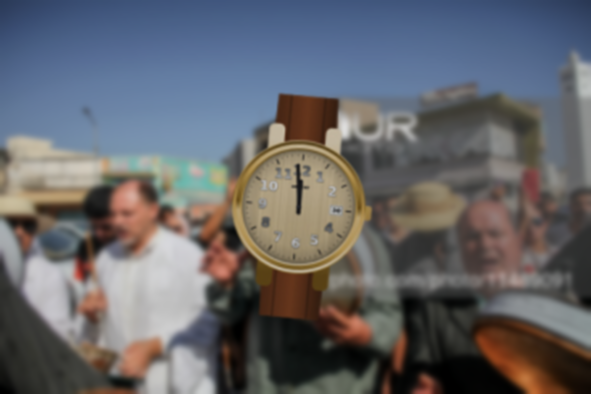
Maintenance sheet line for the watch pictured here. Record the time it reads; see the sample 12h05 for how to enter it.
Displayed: 11h59
